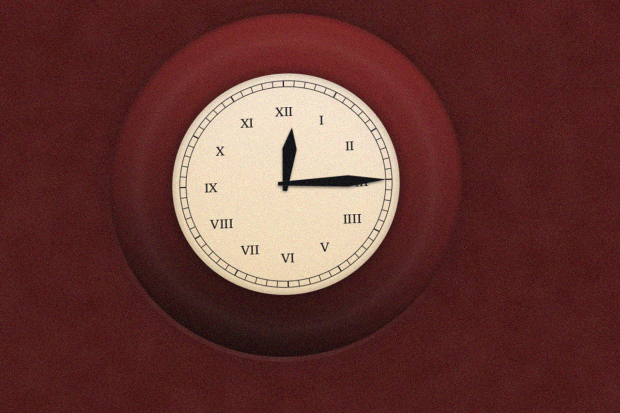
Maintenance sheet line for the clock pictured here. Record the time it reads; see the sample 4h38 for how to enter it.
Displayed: 12h15
